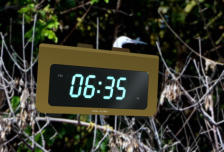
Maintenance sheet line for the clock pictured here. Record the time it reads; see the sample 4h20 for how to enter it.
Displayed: 6h35
